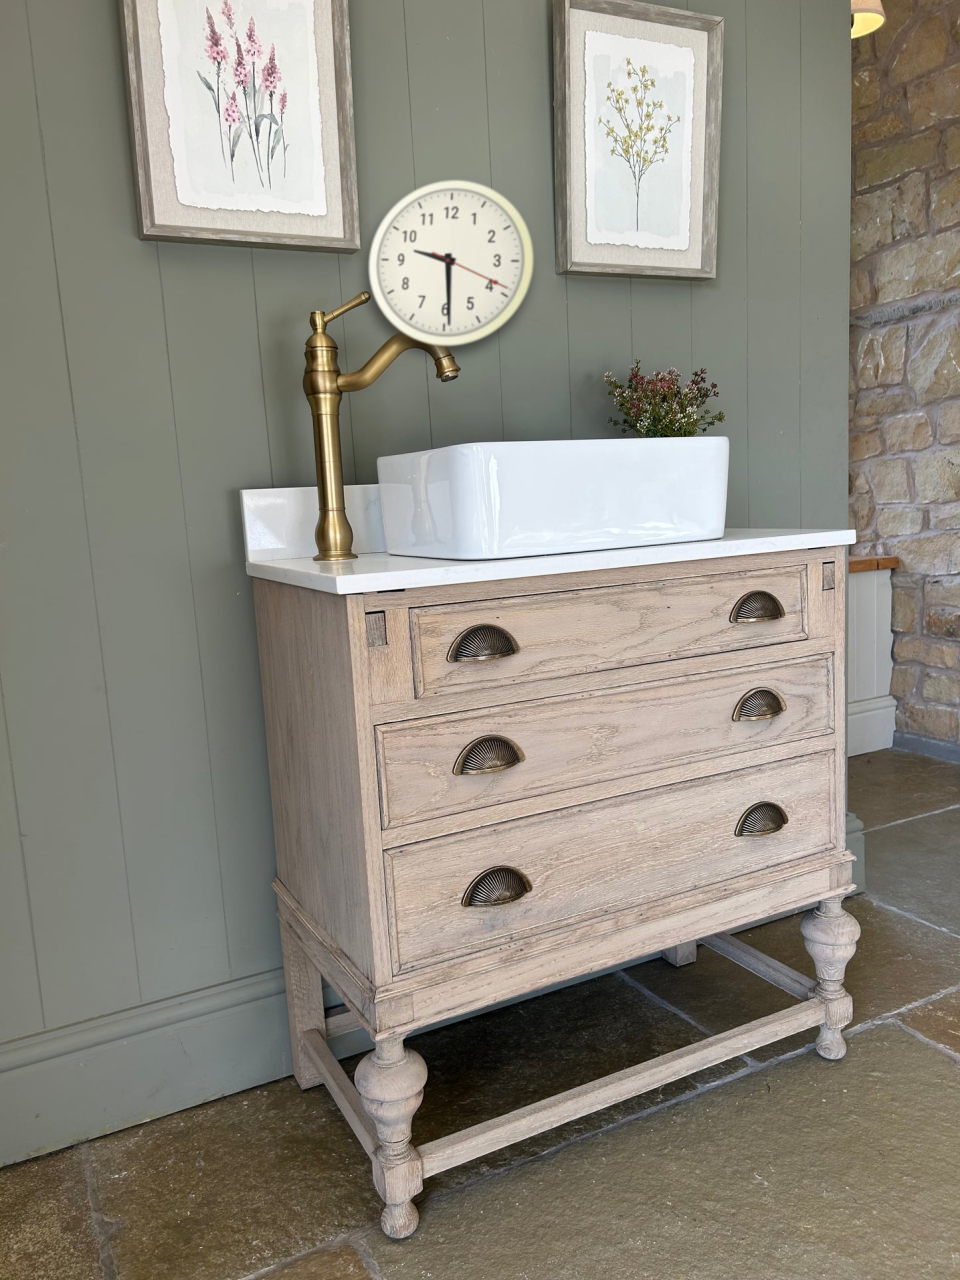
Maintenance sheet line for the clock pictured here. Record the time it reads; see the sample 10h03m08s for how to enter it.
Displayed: 9h29m19s
